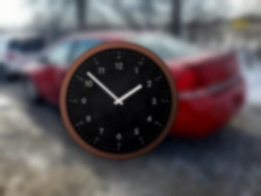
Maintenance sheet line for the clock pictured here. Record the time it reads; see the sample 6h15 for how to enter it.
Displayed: 1h52
